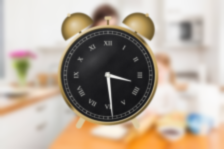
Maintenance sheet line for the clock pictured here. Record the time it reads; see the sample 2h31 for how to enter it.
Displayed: 3h29
